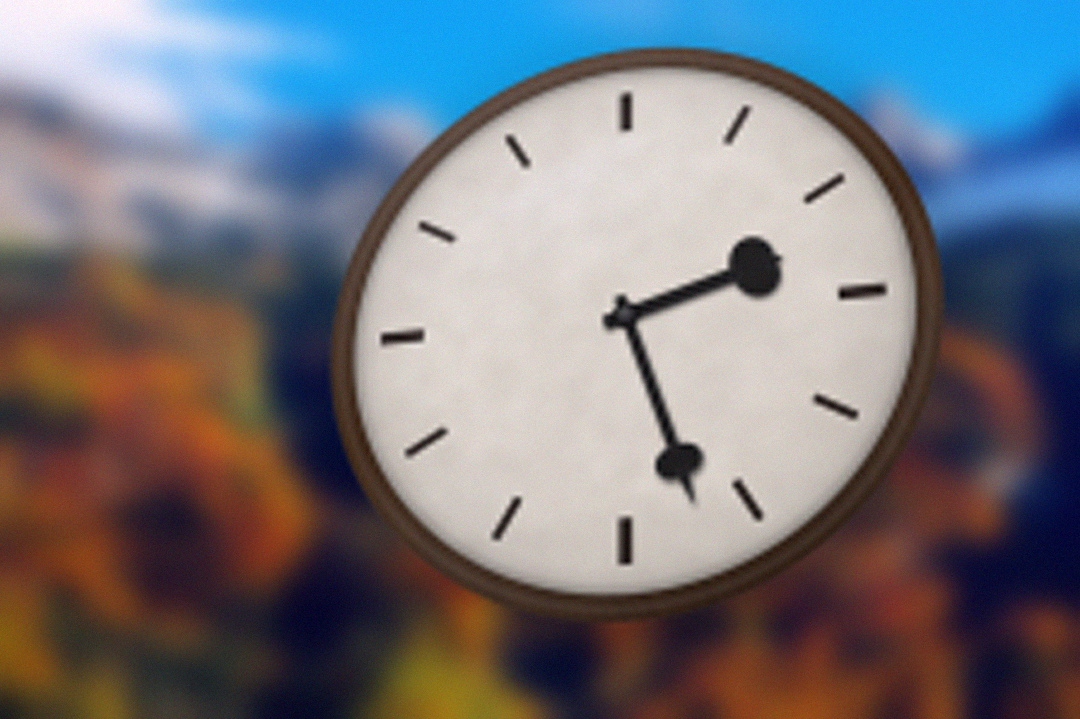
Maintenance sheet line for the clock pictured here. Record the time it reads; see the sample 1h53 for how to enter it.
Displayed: 2h27
